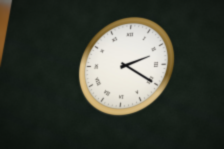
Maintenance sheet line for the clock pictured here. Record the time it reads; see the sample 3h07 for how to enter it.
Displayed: 2h20
